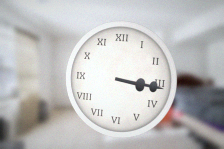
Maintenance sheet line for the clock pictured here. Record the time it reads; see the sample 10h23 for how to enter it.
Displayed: 3h16
